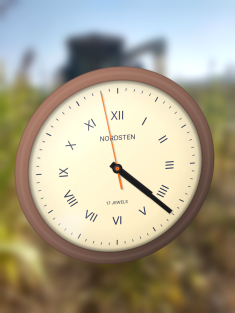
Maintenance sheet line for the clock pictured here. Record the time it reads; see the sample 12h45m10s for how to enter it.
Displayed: 4h21m58s
